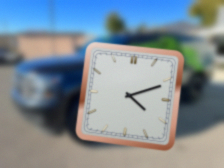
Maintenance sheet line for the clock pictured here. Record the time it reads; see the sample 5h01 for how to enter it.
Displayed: 4h11
